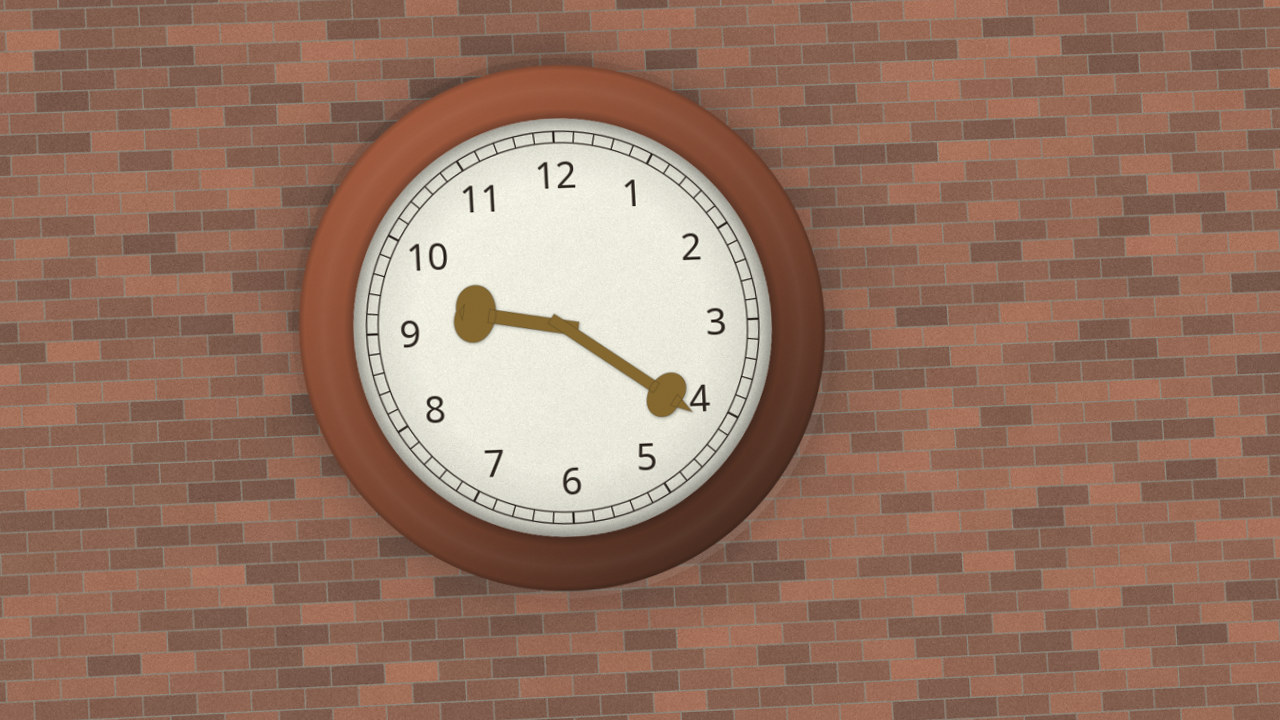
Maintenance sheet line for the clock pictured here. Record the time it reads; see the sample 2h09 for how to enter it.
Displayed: 9h21
